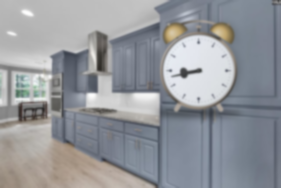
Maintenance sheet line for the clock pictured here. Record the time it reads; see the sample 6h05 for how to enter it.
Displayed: 8h43
